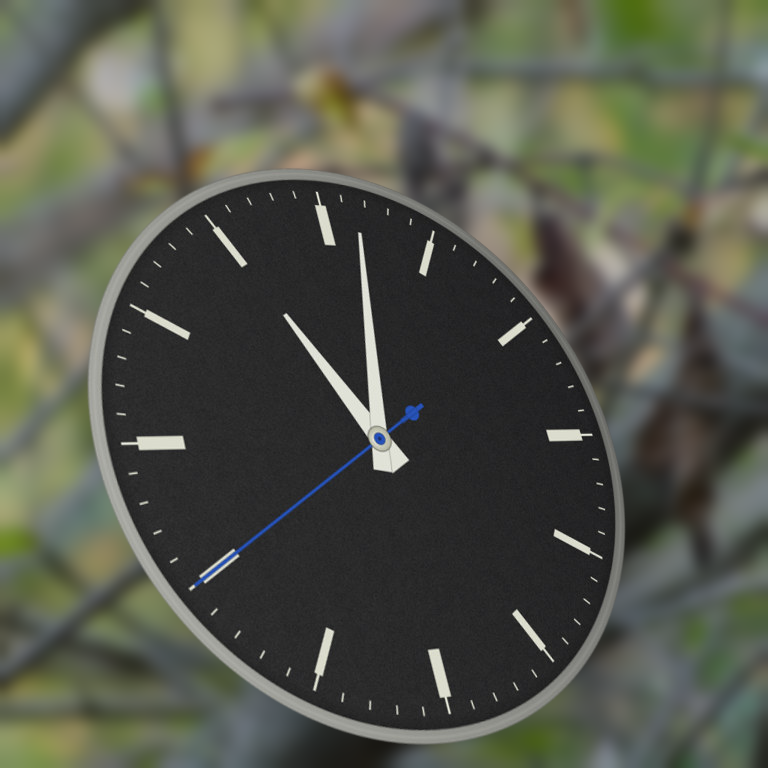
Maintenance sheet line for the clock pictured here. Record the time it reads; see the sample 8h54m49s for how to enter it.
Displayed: 11h01m40s
